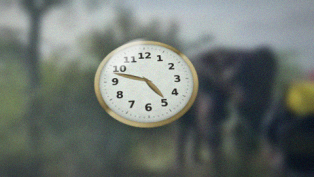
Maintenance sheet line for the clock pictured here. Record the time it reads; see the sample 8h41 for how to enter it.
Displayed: 4h48
